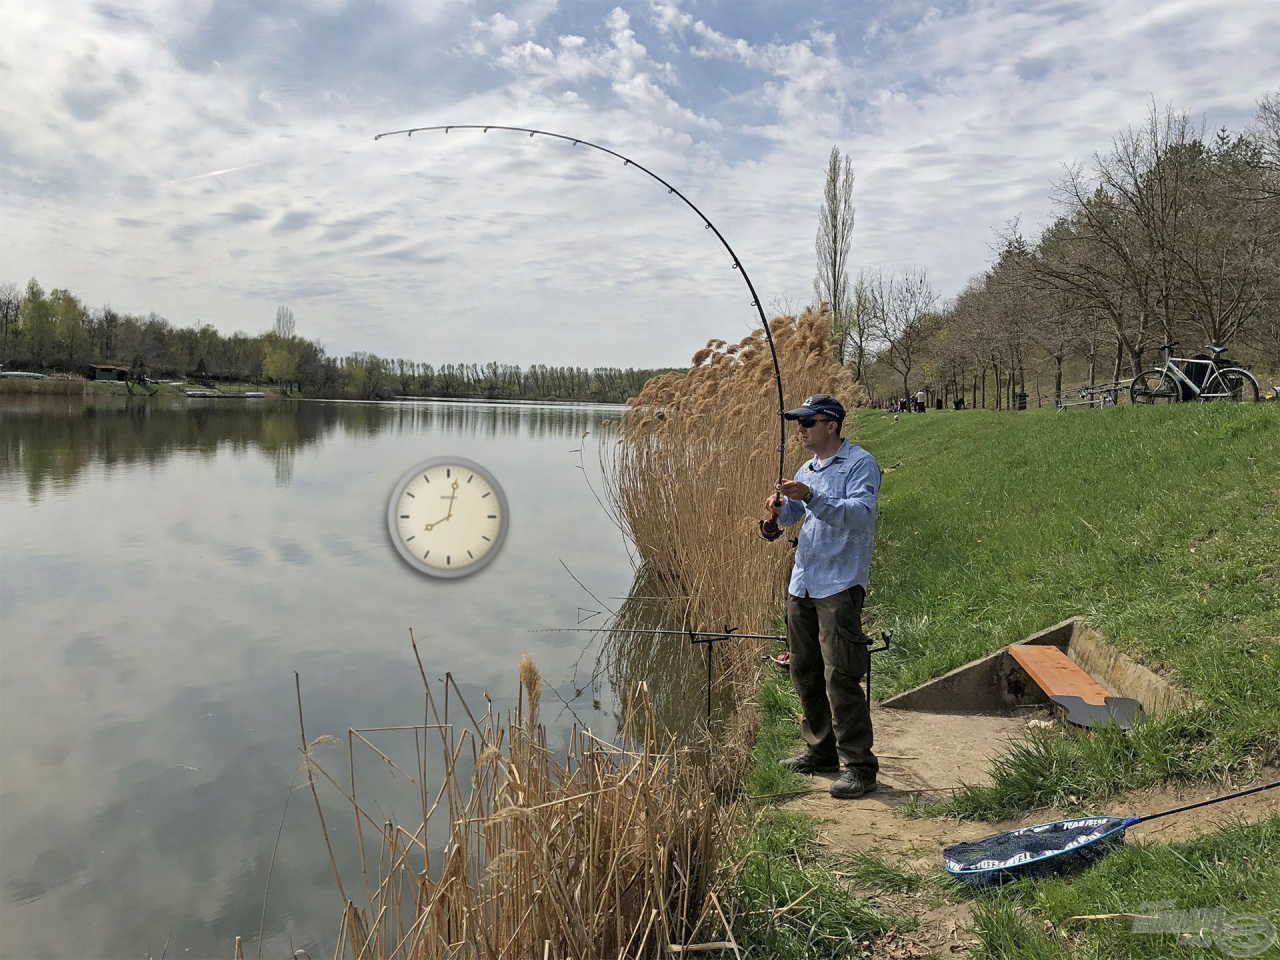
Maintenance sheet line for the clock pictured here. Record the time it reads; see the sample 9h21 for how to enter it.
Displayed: 8h02
